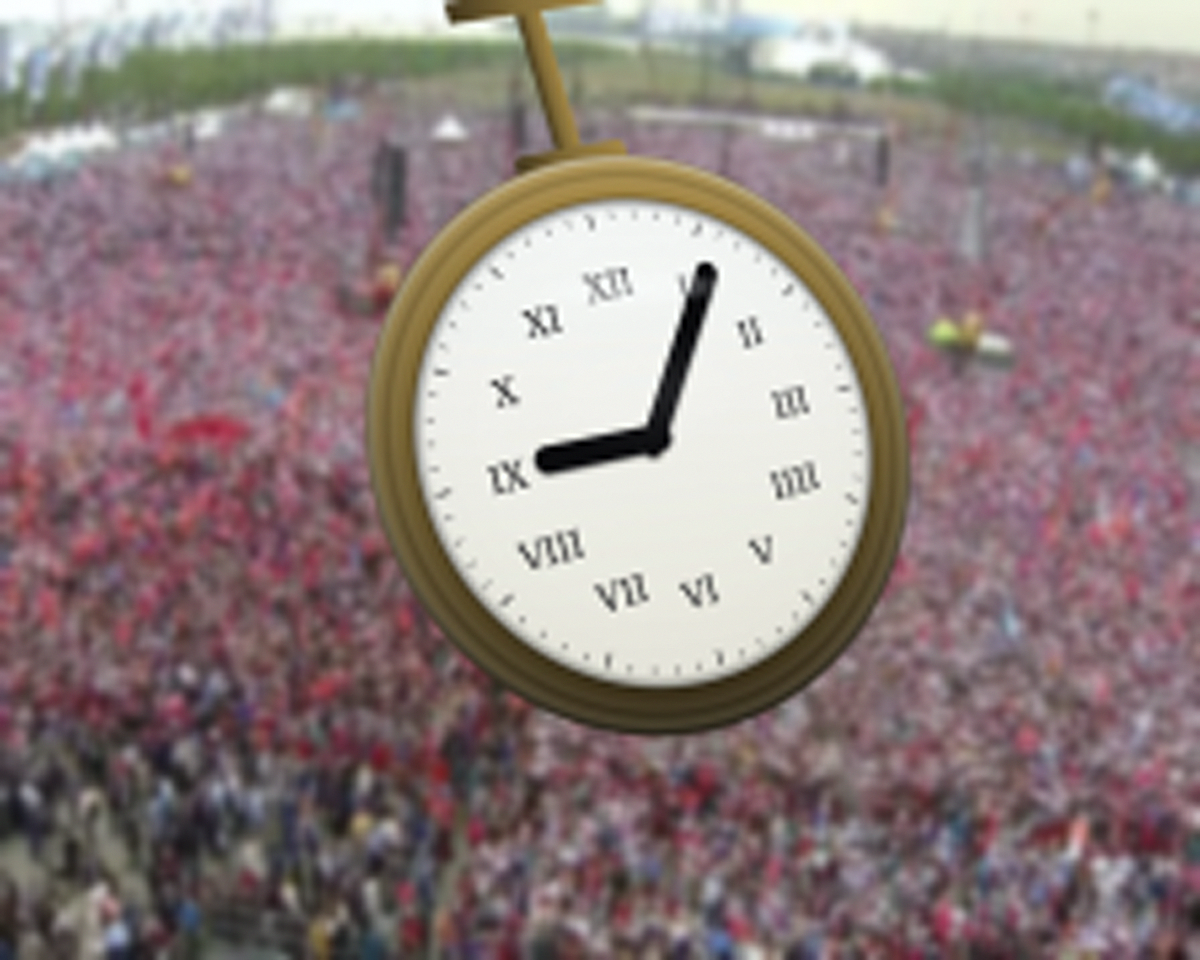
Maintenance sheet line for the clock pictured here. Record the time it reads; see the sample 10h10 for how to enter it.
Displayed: 9h06
